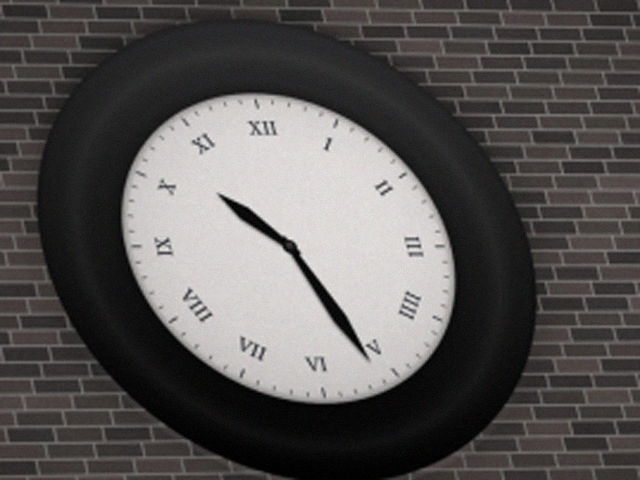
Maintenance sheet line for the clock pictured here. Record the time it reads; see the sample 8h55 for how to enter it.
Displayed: 10h26
